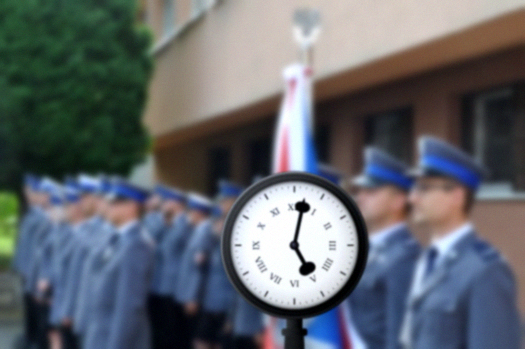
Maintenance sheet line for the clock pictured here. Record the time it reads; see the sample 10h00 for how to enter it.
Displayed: 5h02
